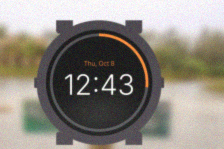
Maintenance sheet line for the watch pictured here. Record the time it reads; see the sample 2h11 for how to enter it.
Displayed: 12h43
